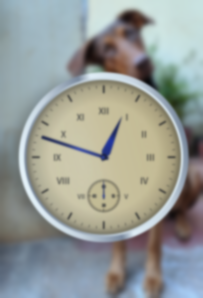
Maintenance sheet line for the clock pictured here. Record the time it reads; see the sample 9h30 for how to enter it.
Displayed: 12h48
